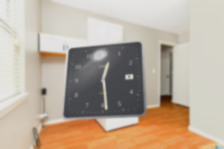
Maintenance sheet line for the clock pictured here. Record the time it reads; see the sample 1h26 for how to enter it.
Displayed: 12h29
